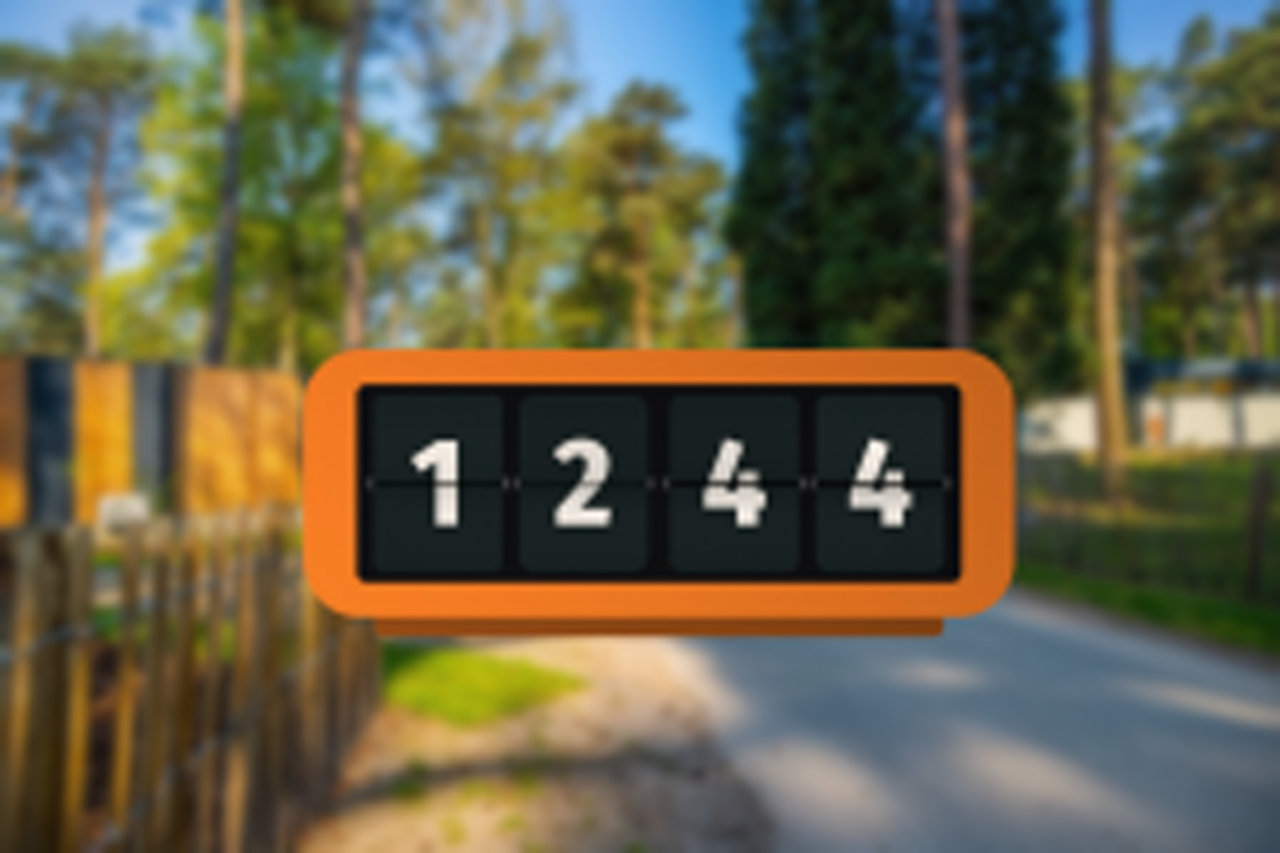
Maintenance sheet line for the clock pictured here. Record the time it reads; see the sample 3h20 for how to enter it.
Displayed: 12h44
